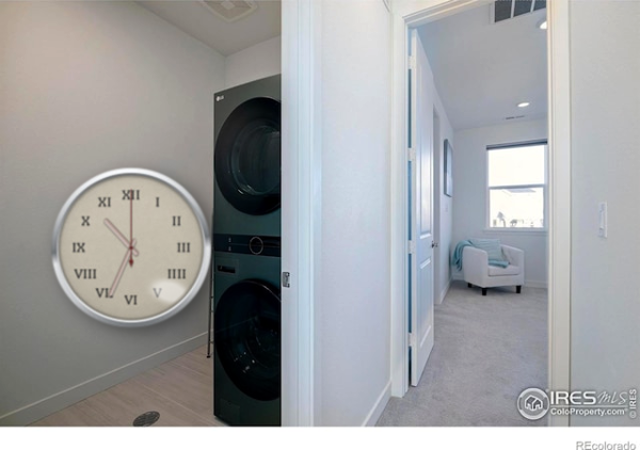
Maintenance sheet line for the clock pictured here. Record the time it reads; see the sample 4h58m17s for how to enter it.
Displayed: 10h34m00s
